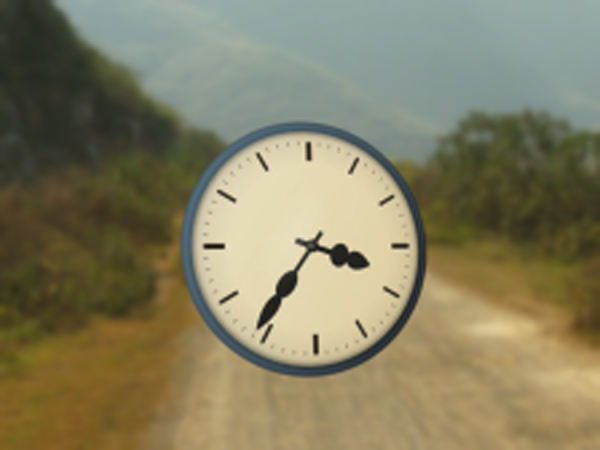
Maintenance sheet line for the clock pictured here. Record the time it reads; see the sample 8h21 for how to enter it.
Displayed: 3h36
